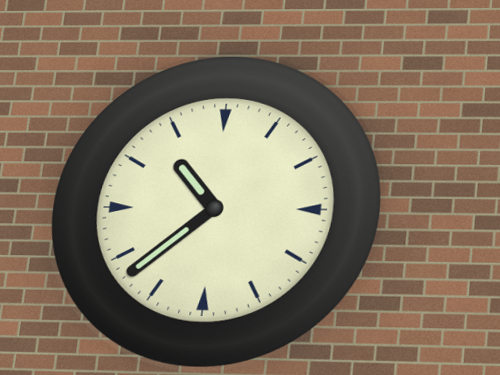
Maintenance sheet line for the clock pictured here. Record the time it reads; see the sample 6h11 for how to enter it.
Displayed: 10h38
